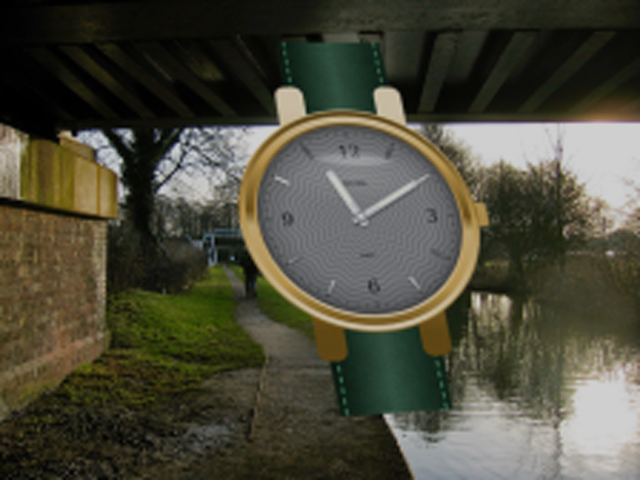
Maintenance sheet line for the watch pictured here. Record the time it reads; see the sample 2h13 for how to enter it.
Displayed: 11h10
